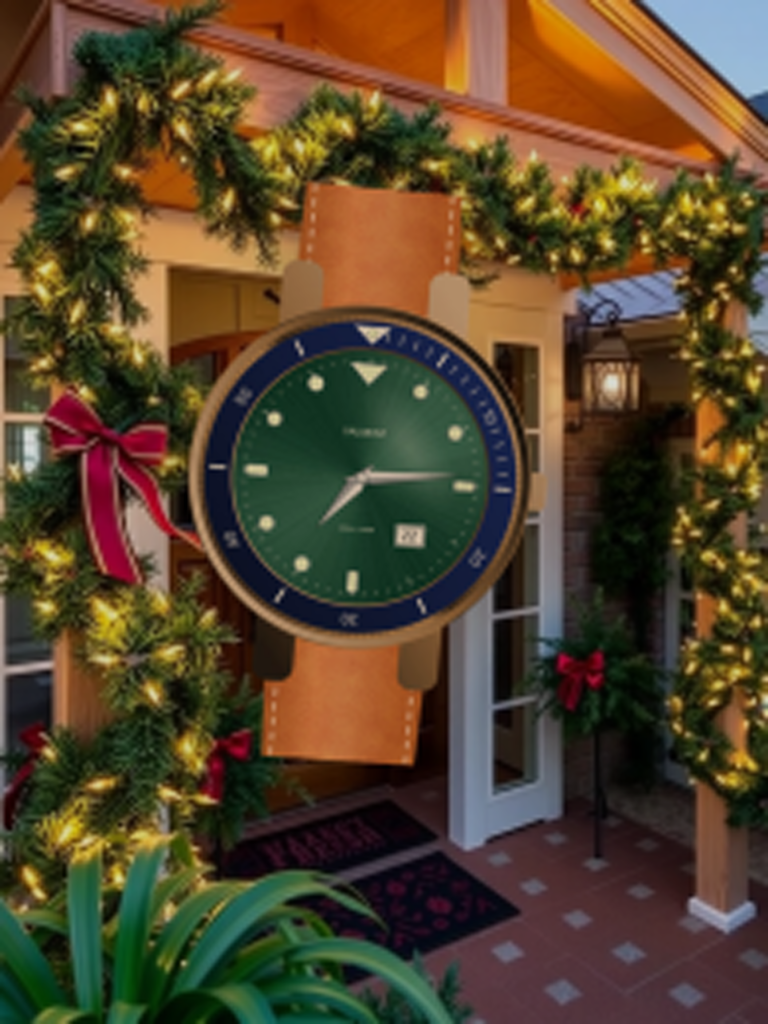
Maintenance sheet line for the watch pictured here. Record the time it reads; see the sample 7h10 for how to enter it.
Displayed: 7h14
